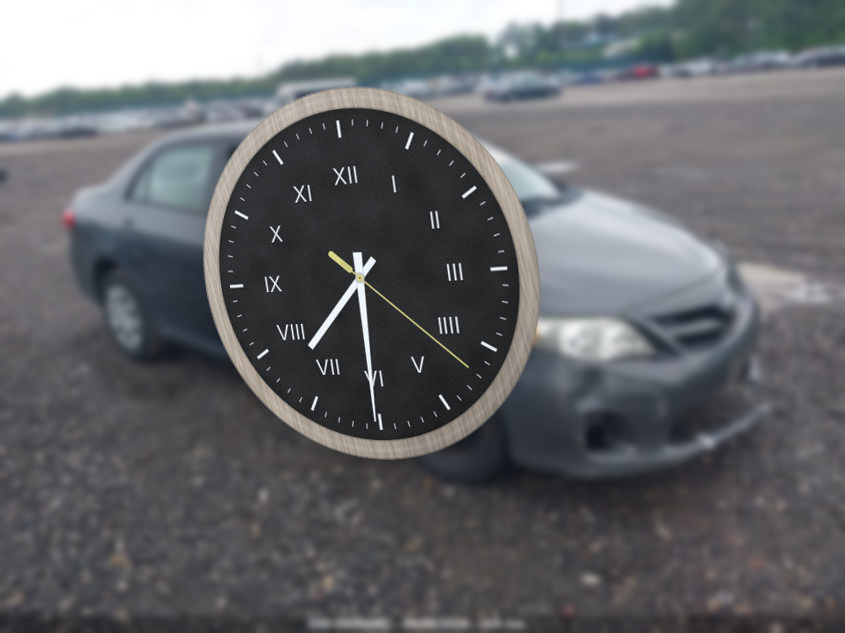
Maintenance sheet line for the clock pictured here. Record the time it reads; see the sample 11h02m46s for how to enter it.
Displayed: 7h30m22s
